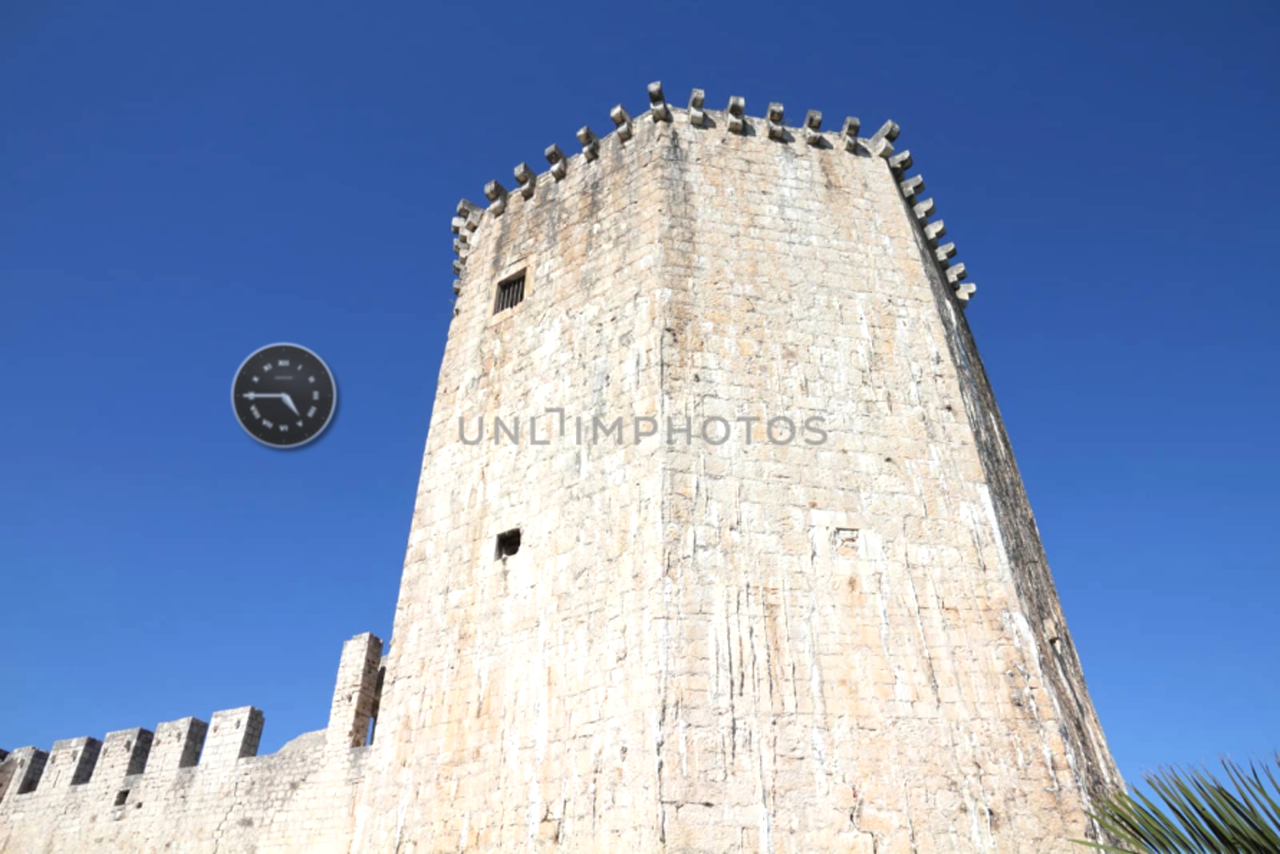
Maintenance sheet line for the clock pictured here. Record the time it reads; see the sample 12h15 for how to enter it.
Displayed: 4h45
